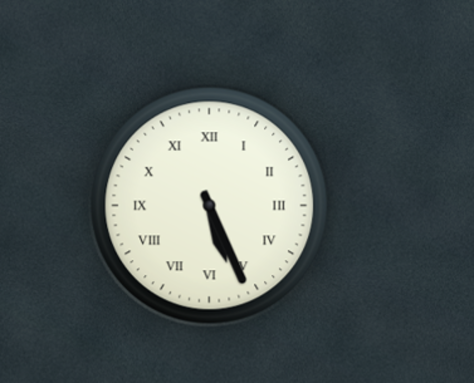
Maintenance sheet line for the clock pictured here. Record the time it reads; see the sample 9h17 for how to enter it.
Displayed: 5h26
